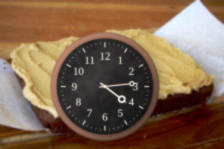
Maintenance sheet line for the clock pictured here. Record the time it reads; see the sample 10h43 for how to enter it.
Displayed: 4h14
